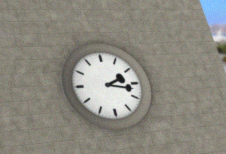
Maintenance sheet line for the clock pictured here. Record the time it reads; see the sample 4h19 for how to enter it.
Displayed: 2h17
